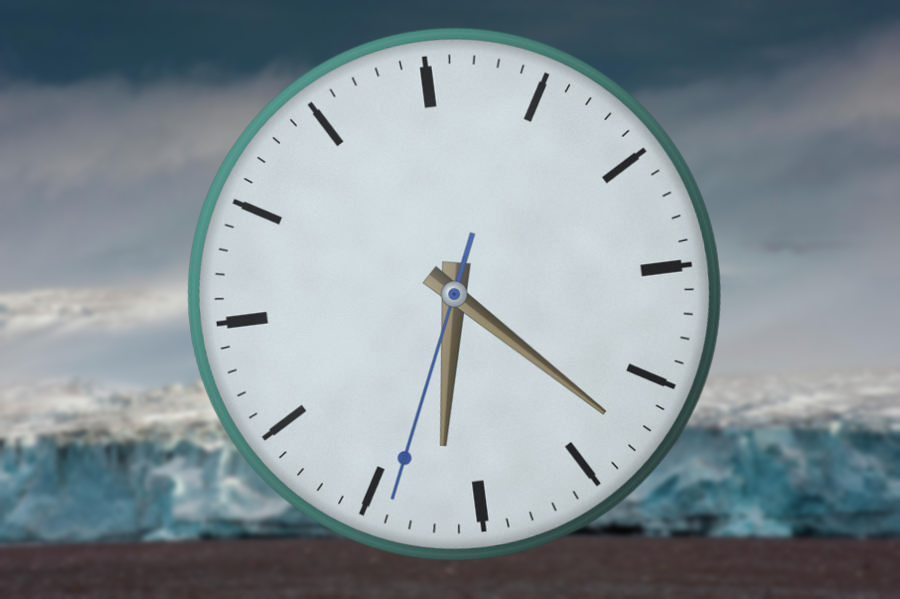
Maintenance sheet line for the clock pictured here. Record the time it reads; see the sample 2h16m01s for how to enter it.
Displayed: 6h22m34s
